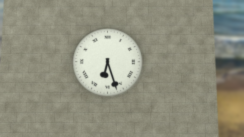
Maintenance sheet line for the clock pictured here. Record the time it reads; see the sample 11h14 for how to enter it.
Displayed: 6h27
